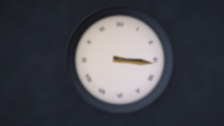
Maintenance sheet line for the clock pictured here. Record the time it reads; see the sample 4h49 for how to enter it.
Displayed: 3h16
